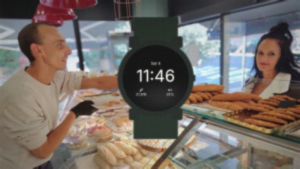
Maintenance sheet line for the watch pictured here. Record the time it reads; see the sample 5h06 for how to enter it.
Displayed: 11h46
